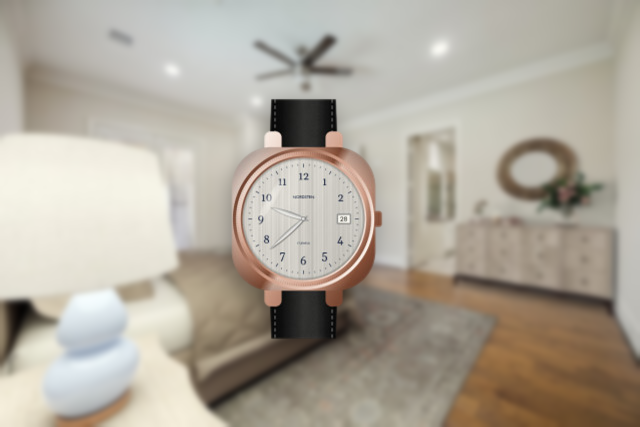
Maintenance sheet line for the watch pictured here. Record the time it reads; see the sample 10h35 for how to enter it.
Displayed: 9h38
